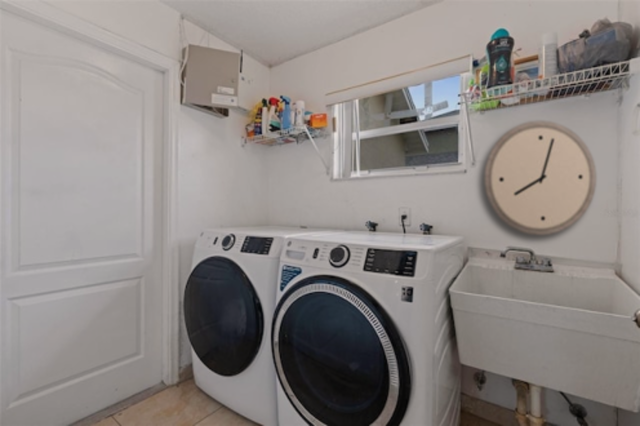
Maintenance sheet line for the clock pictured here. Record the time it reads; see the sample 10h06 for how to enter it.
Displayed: 8h03
